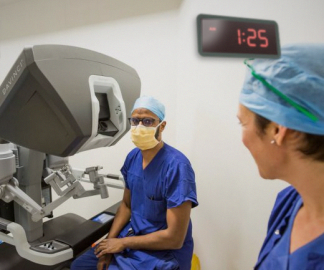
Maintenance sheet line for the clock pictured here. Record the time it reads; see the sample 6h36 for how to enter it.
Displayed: 1h25
